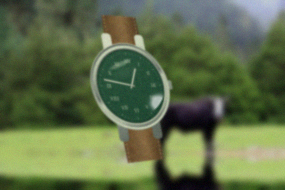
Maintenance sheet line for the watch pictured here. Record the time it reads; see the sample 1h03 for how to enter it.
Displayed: 12h47
